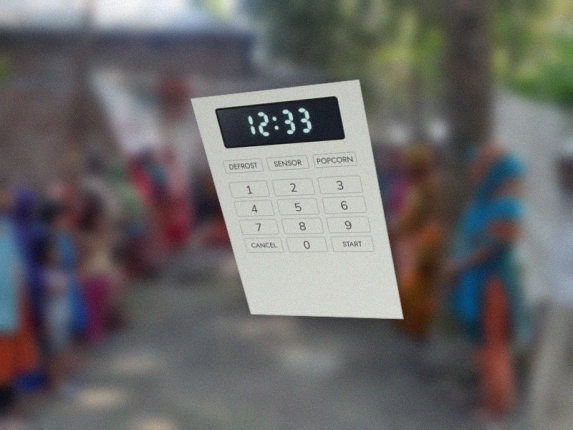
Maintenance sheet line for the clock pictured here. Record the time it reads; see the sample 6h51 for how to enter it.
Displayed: 12h33
